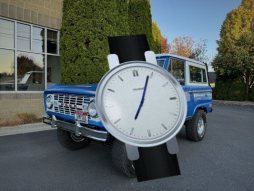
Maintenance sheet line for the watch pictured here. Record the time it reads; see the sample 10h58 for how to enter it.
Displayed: 7h04
